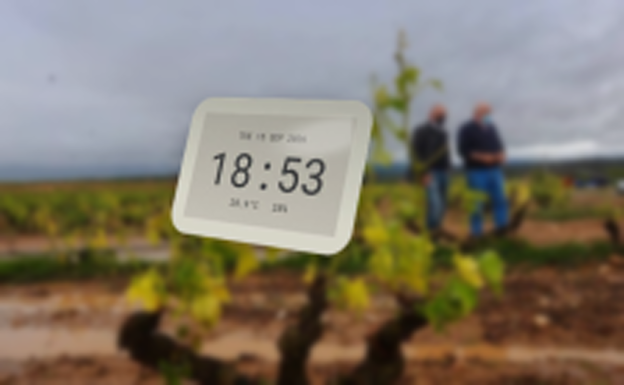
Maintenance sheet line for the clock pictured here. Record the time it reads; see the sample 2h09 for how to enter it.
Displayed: 18h53
